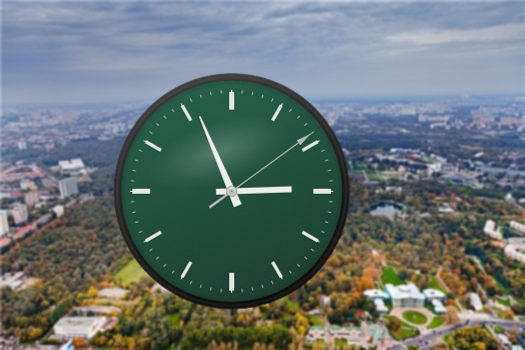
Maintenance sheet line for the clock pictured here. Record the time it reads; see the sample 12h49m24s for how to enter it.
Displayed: 2h56m09s
